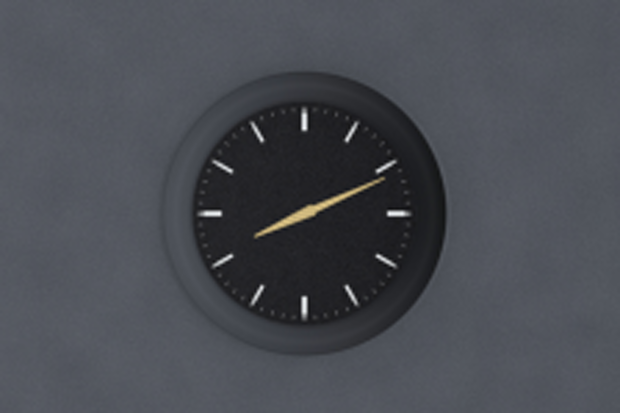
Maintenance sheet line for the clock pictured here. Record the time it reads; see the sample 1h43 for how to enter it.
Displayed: 8h11
